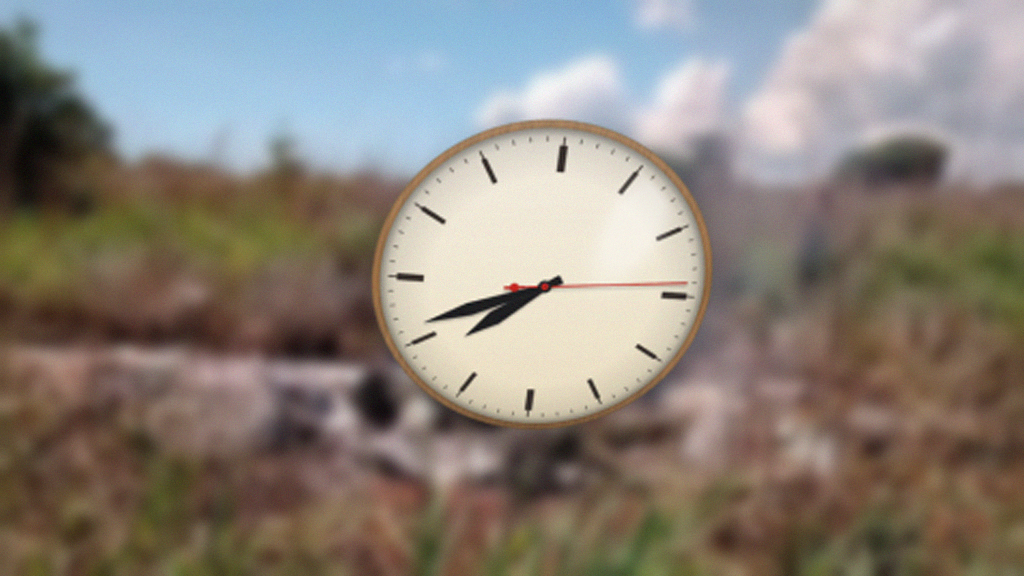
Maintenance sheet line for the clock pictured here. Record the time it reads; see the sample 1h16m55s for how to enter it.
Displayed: 7h41m14s
